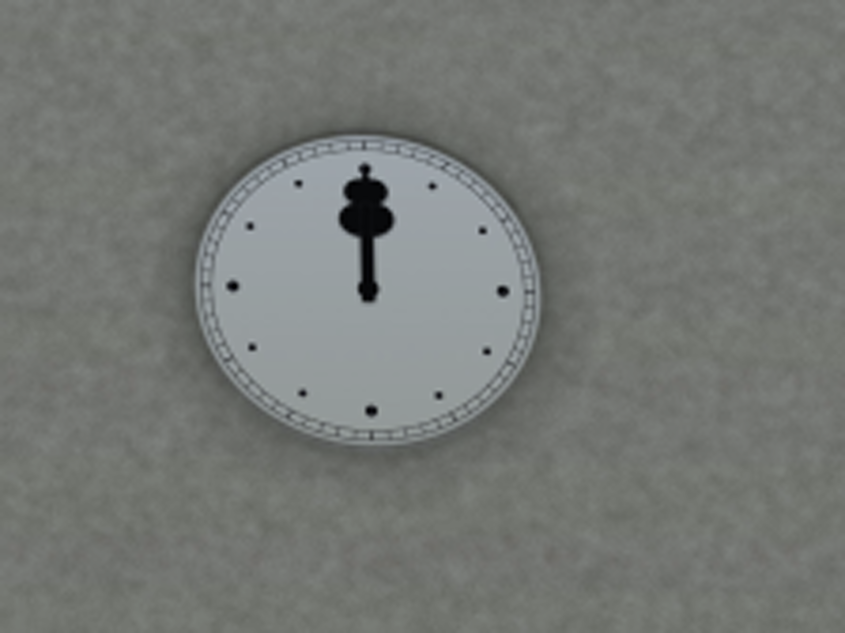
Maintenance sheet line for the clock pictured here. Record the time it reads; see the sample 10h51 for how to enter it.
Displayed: 12h00
